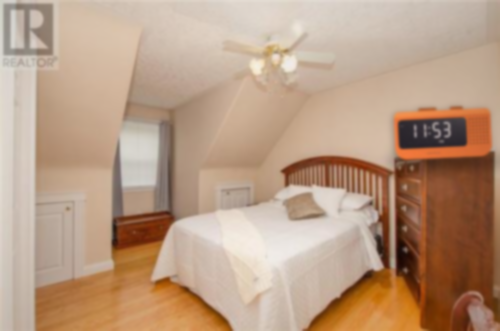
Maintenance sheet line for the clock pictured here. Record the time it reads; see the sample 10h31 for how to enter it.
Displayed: 11h53
